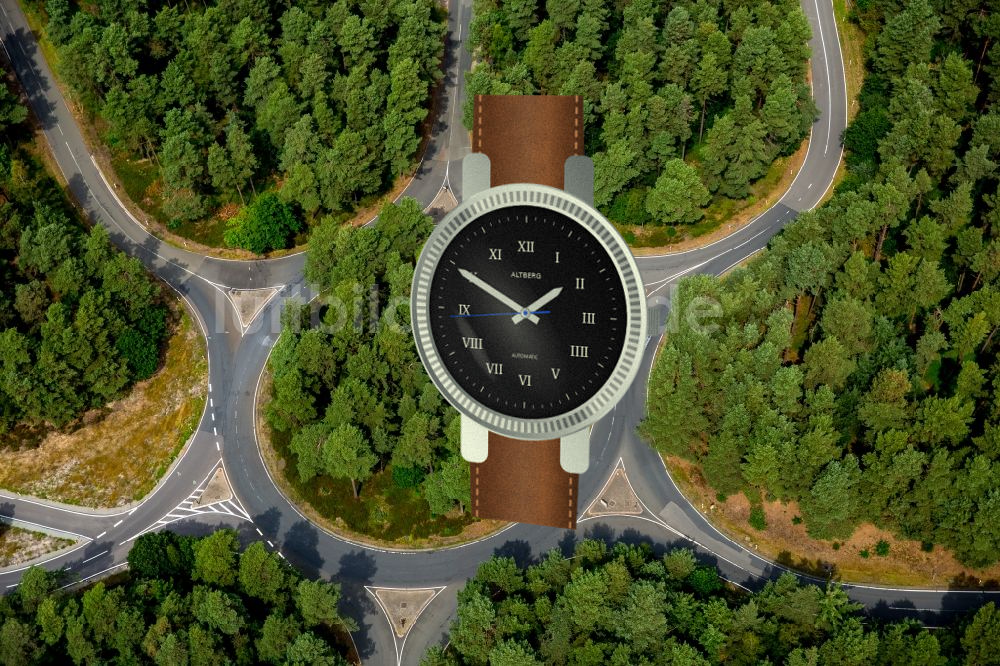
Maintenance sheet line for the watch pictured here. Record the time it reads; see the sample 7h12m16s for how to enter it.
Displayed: 1h49m44s
